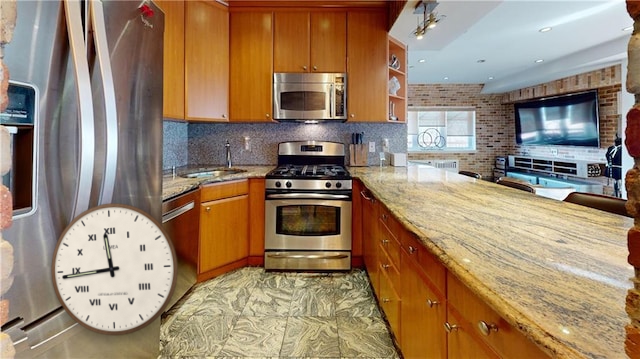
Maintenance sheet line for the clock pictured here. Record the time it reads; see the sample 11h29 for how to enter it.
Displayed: 11h44
